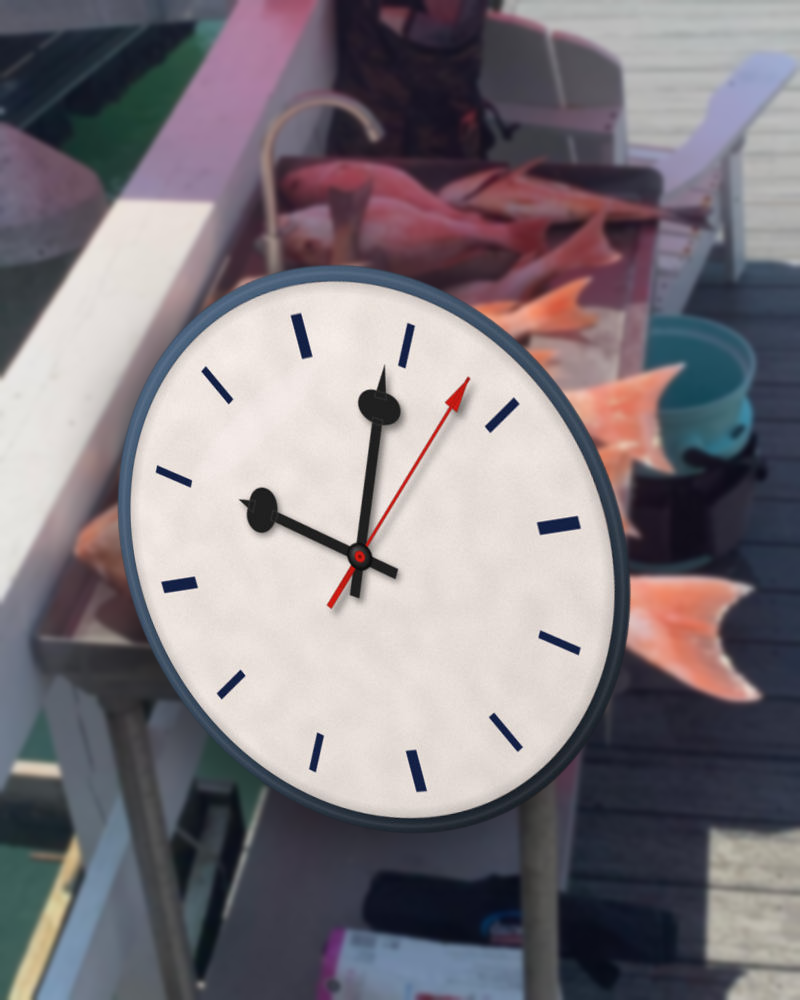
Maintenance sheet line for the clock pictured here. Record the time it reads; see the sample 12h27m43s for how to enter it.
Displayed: 10h04m08s
